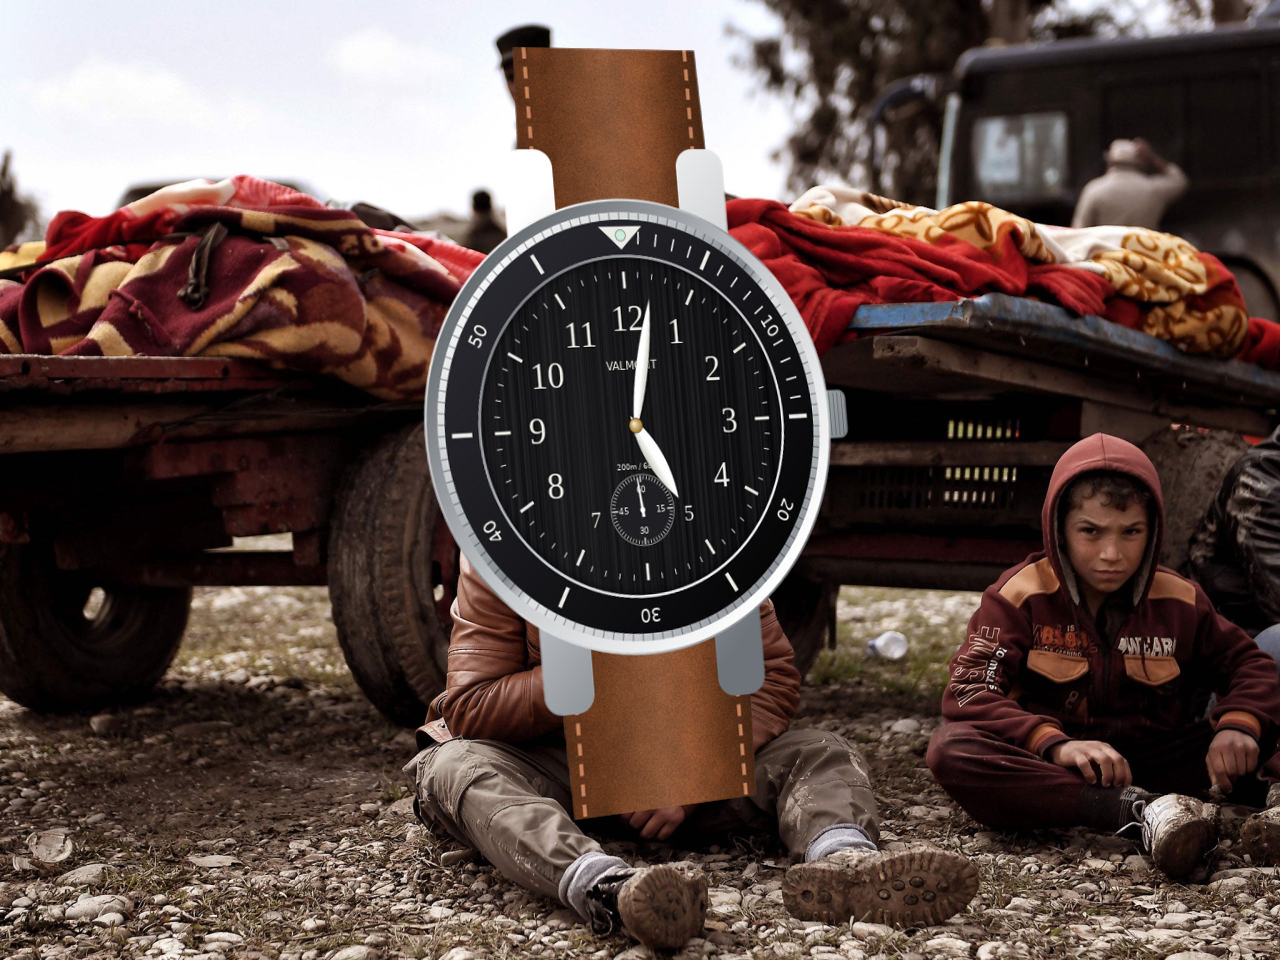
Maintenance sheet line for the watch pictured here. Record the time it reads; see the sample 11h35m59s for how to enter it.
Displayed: 5h01m59s
